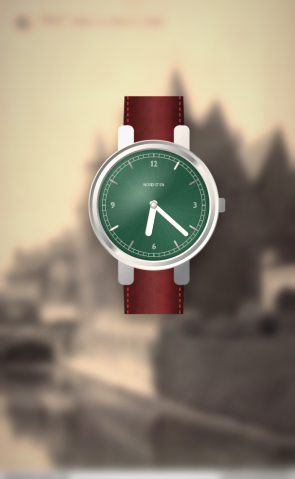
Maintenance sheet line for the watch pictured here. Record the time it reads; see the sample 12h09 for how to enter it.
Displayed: 6h22
